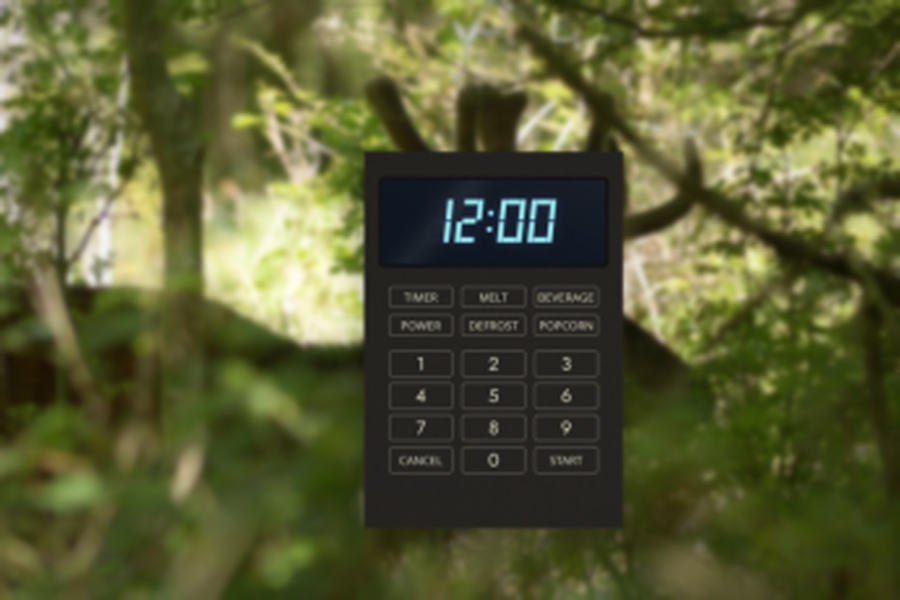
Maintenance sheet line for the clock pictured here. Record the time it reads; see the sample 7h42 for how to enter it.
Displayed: 12h00
